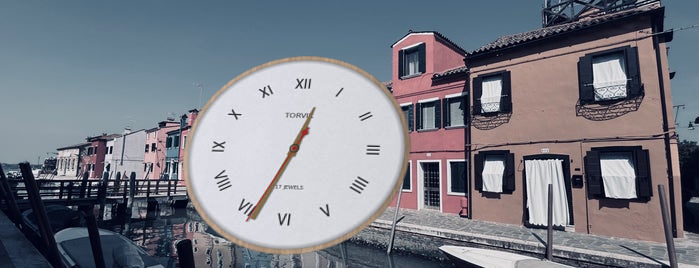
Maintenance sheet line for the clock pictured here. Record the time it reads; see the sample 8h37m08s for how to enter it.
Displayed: 12h33m34s
